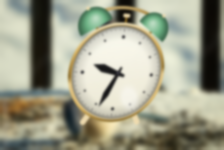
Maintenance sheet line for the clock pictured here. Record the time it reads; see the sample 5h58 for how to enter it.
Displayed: 9h34
